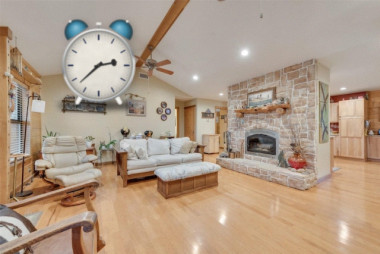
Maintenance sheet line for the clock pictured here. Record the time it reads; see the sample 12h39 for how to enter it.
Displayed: 2h38
